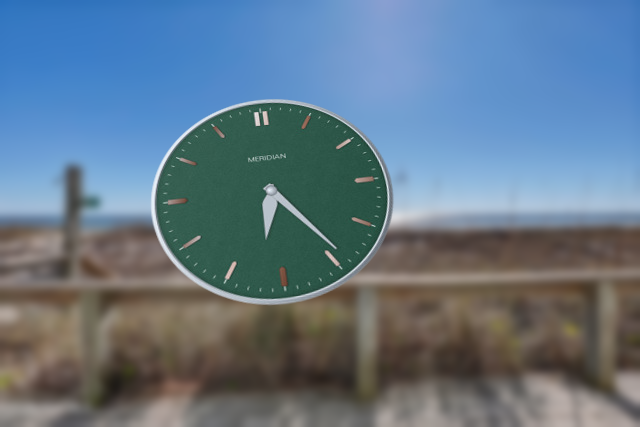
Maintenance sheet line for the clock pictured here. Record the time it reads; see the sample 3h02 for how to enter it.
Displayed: 6h24
